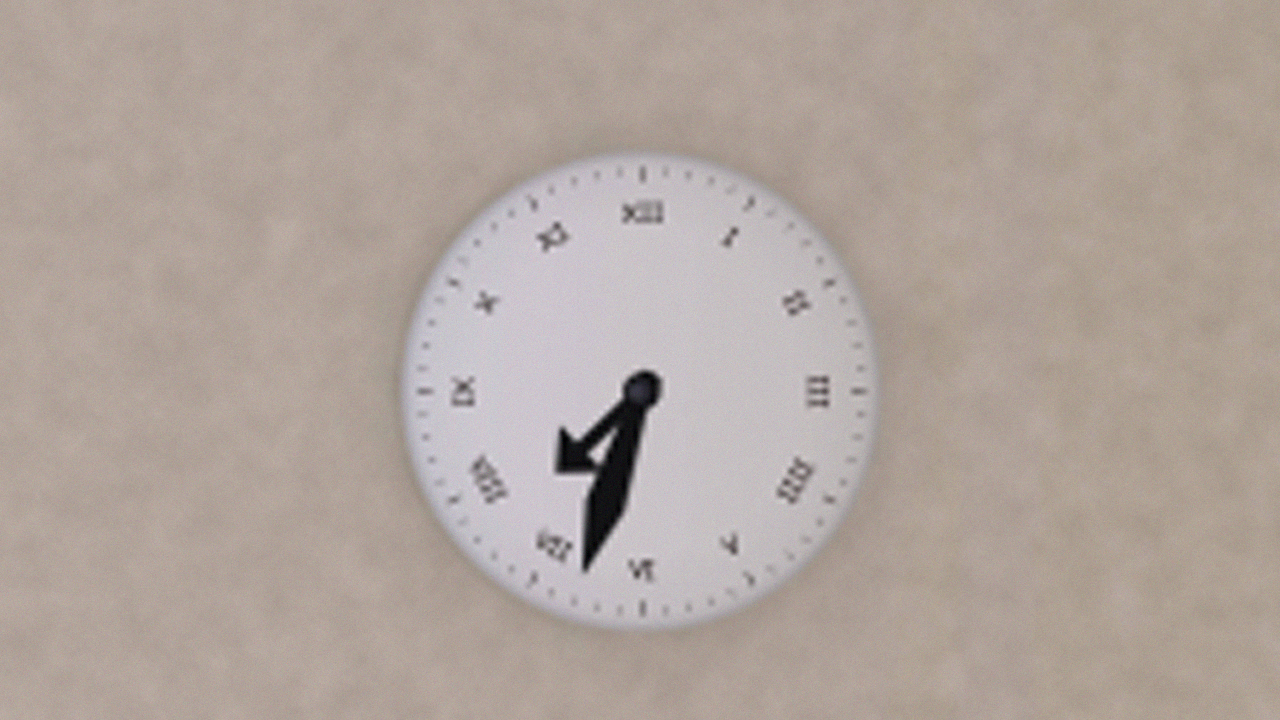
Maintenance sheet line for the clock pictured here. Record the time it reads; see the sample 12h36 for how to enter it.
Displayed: 7h33
